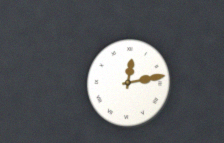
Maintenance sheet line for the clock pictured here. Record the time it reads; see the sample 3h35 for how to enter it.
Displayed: 12h13
